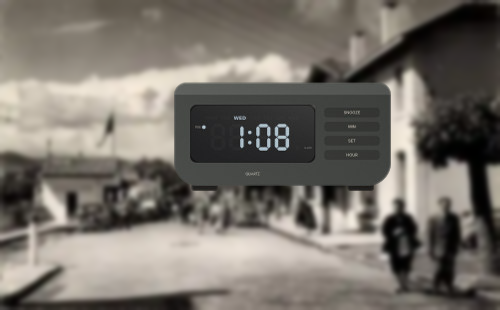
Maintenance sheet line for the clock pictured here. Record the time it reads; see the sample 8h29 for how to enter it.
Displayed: 1h08
